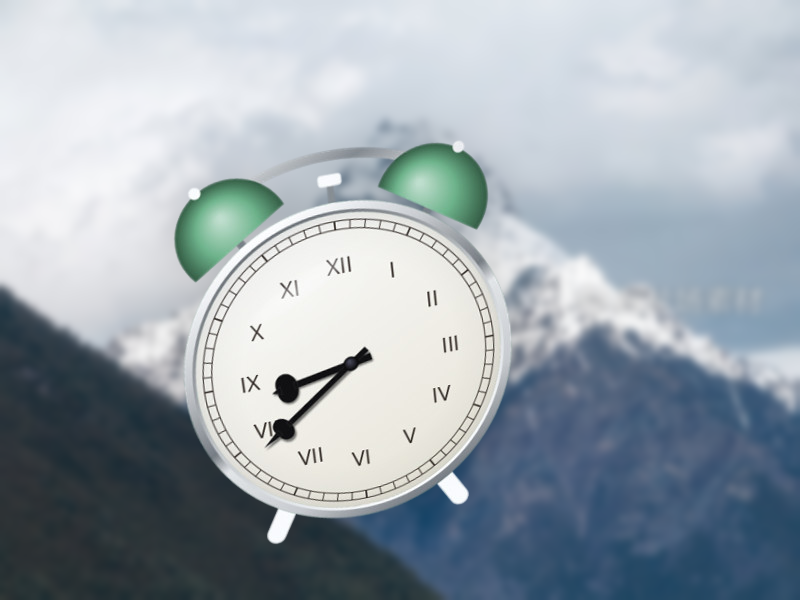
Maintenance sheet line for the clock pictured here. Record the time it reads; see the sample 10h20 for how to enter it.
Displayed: 8h39
